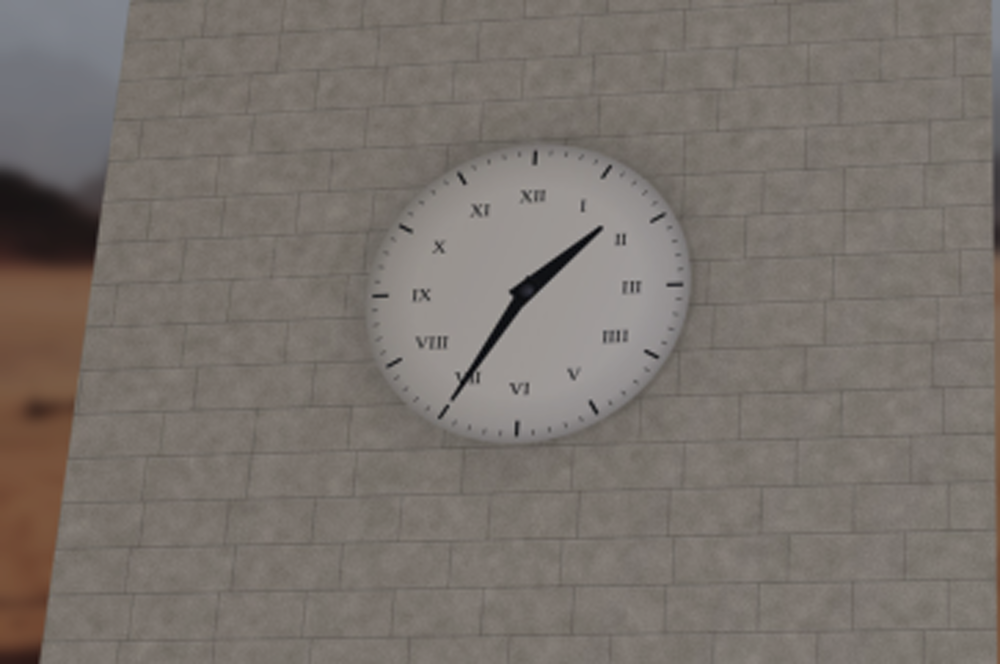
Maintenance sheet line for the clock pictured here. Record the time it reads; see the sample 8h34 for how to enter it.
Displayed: 1h35
